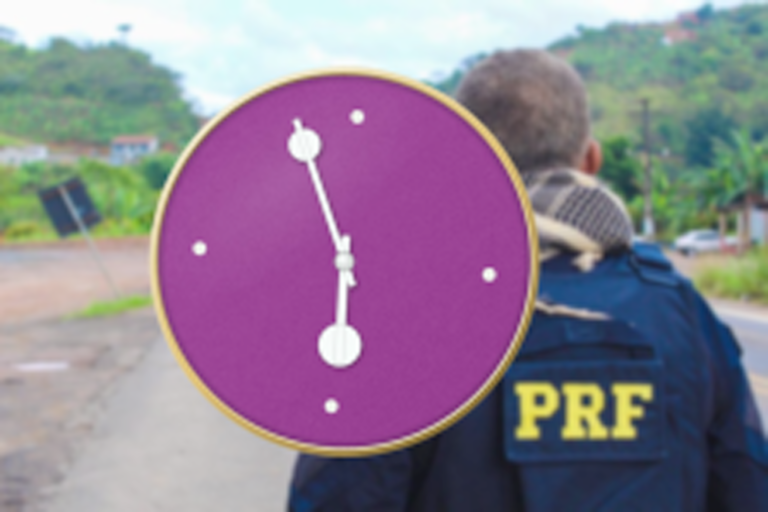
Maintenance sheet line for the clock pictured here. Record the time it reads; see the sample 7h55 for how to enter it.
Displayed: 5h56
